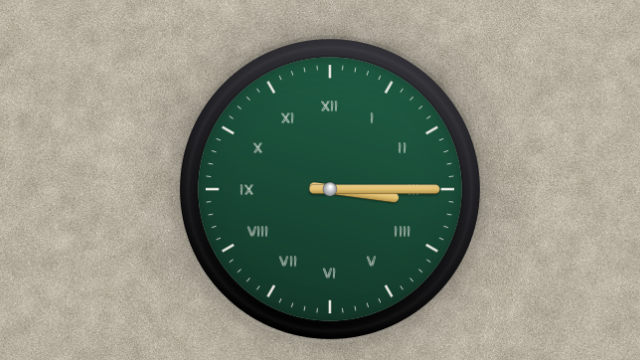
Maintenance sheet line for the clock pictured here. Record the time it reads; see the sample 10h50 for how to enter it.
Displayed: 3h15
